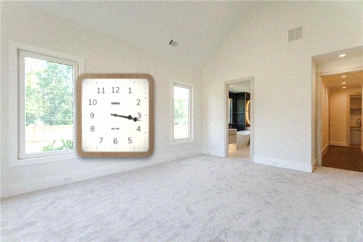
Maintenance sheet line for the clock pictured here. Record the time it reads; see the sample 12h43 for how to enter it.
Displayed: 3h17
